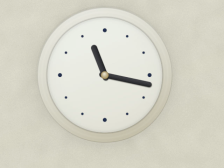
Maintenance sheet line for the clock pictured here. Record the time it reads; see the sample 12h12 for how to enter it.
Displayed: 11h17
